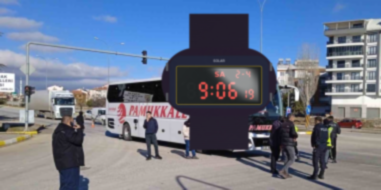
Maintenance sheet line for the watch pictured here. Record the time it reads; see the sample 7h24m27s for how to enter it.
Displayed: 9h06m19s
